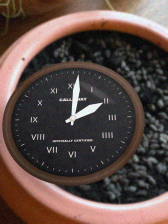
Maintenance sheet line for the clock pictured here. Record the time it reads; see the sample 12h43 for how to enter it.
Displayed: 2h01
